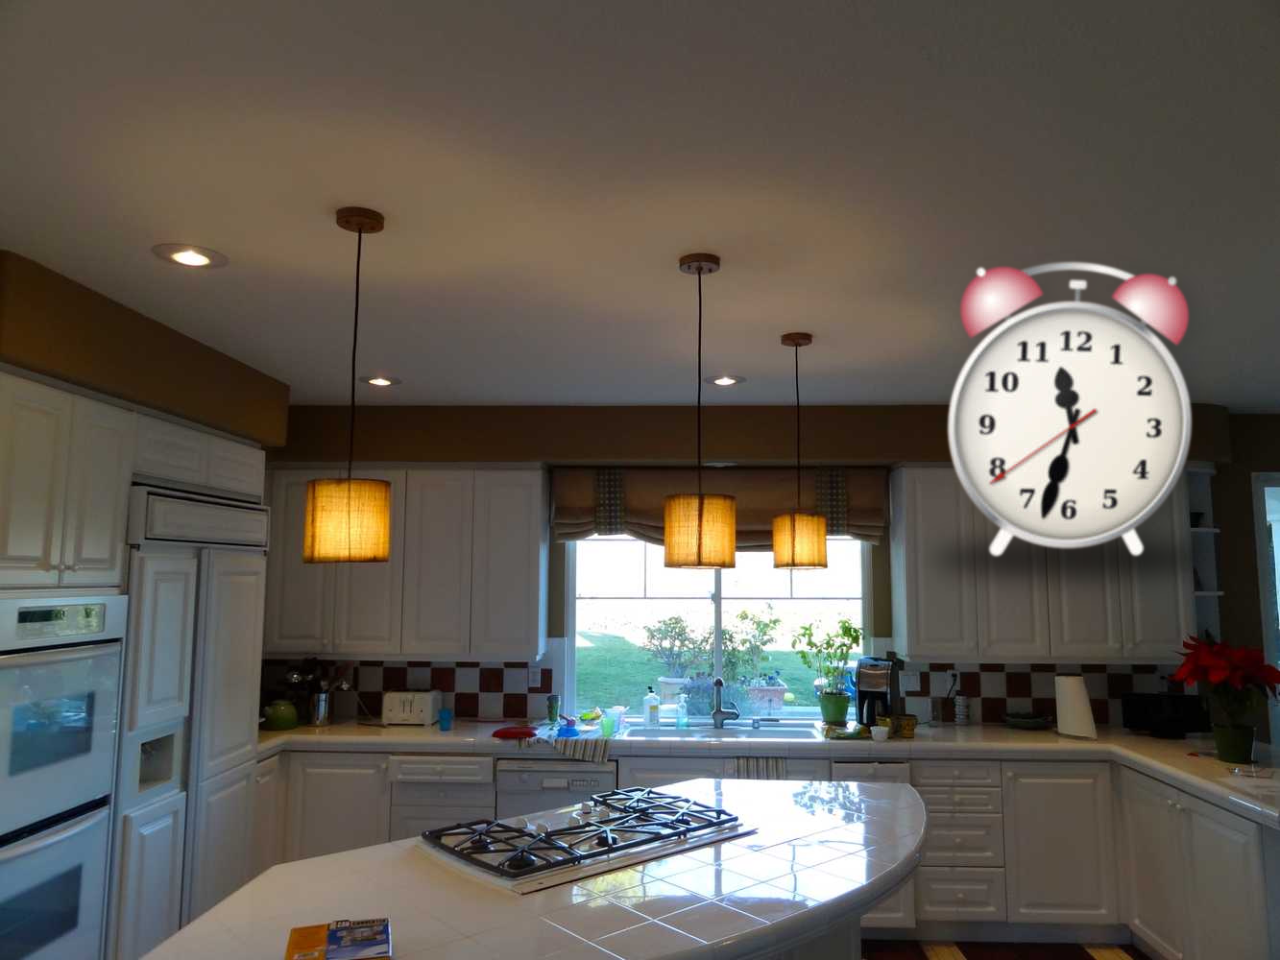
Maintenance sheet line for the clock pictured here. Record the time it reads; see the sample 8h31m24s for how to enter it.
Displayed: 11h32m39s
